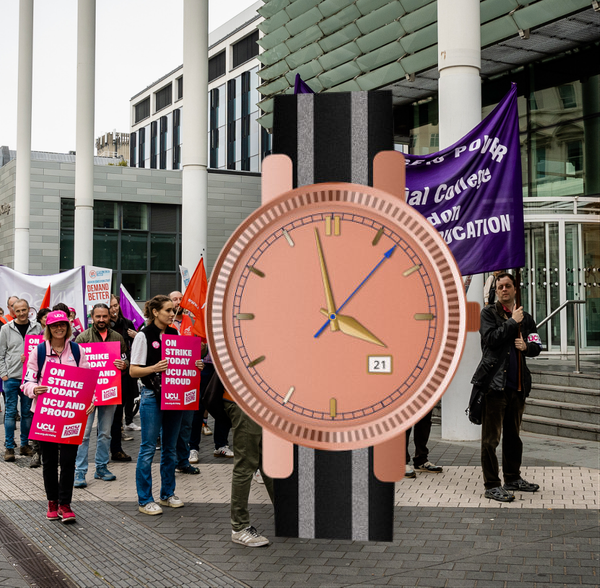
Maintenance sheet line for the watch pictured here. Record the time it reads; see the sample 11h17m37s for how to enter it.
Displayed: 3h58m07s
